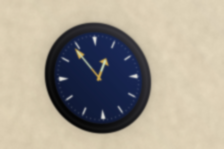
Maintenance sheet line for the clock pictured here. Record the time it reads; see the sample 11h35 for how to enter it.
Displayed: 12h54
